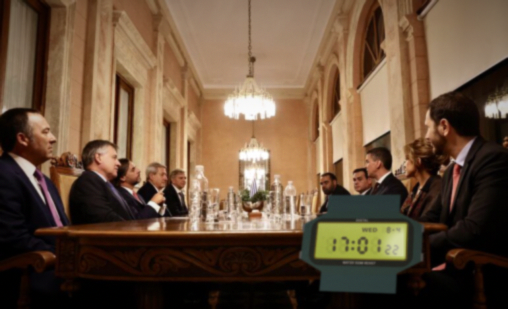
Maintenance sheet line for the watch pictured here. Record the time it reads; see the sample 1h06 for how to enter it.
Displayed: 17h01
